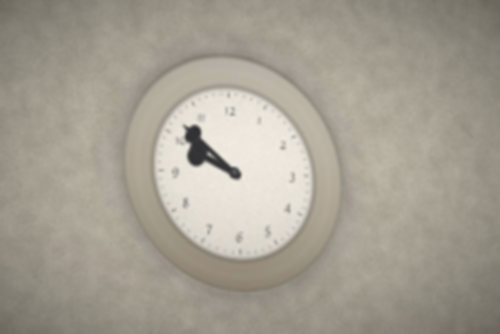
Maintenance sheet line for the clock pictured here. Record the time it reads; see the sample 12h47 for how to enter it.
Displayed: 9h52
